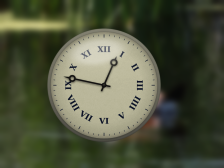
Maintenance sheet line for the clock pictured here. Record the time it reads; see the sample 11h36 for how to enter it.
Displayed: 12h47
